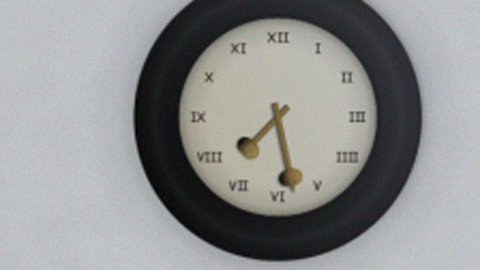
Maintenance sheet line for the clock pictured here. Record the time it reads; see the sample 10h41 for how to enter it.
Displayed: 7h28
